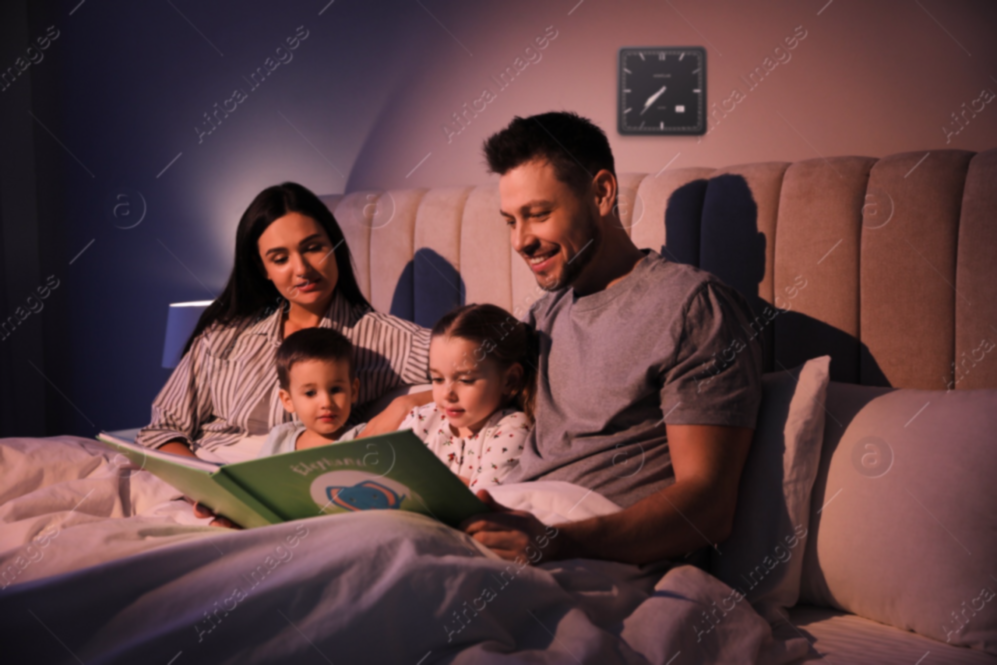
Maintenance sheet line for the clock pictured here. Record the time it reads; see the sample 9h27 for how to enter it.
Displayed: 7h37
